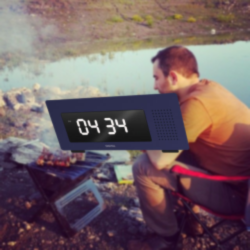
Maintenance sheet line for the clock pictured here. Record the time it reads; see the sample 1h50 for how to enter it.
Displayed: 4h34
